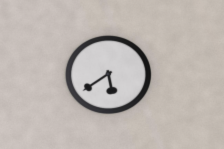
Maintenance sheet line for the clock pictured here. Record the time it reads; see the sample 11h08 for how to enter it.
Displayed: 5h39
